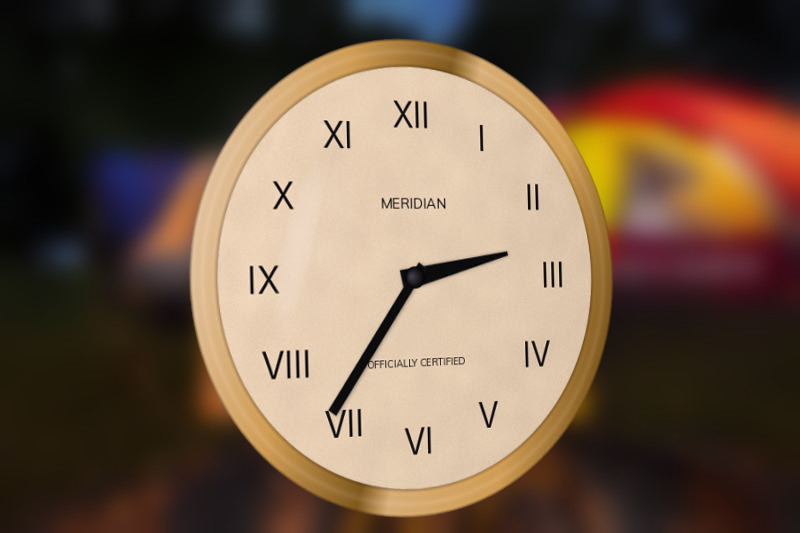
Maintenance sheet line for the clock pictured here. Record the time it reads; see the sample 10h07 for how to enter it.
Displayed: 2h36
